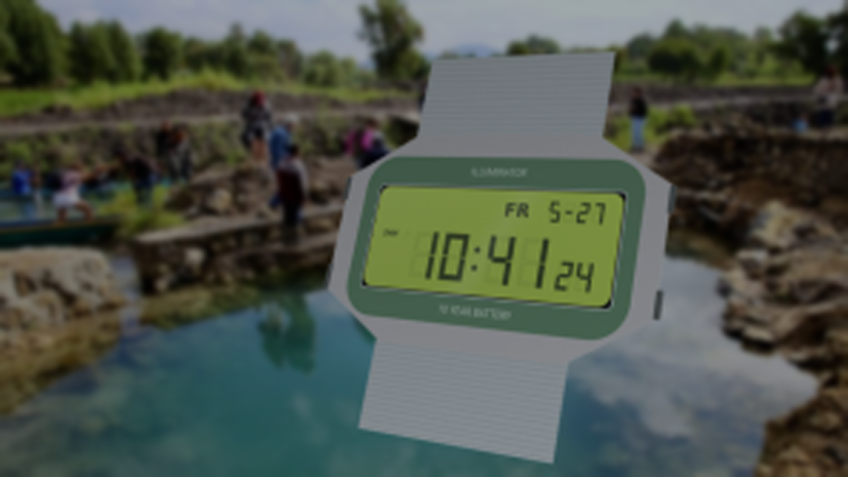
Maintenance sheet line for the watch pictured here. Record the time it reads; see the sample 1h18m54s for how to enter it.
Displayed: 10h41m24s
